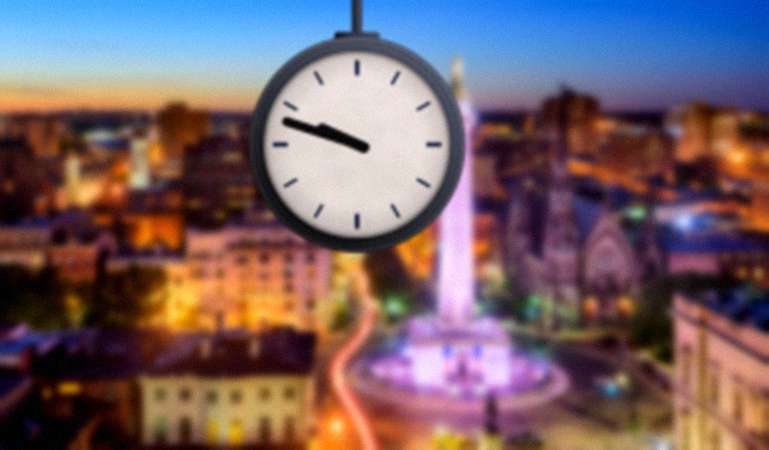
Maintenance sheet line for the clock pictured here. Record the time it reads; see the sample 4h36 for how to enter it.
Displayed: 9h48
